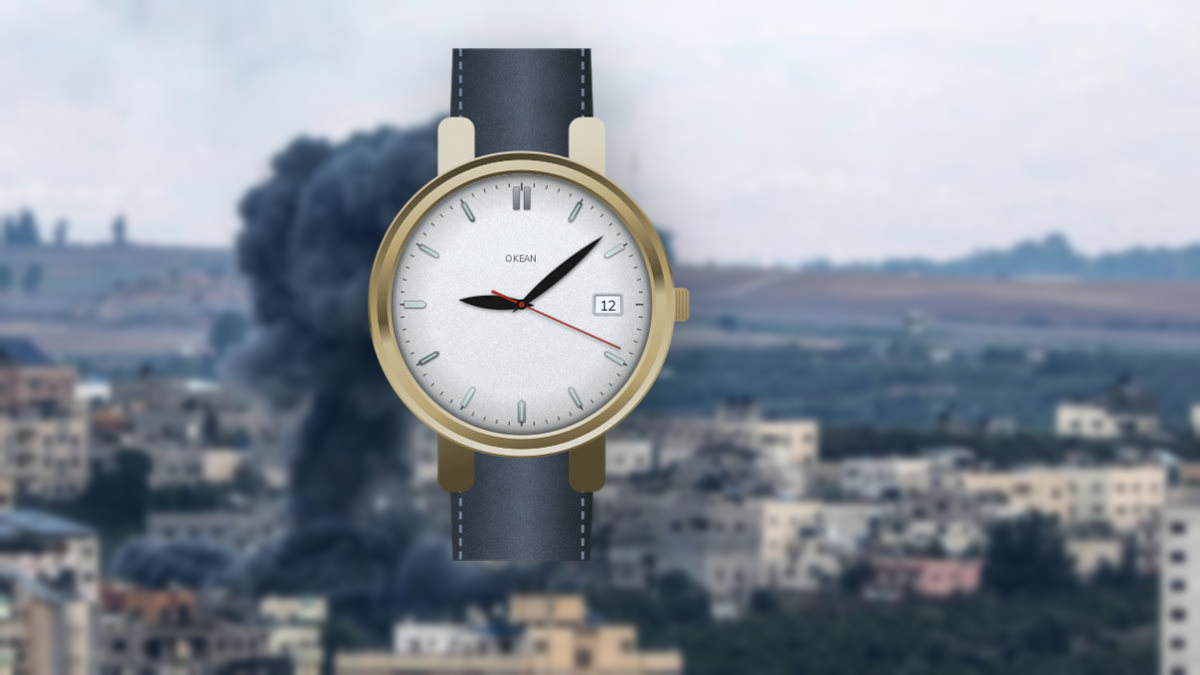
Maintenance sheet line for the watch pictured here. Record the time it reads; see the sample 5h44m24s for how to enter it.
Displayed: 9h08m19s
